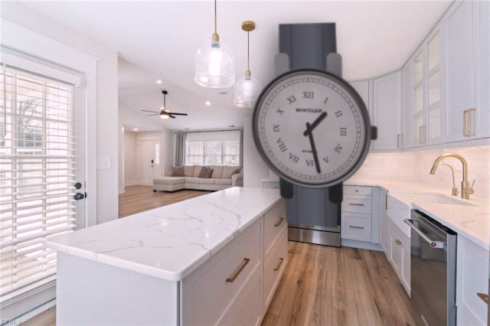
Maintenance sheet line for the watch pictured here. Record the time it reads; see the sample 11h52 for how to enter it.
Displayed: 1h28
